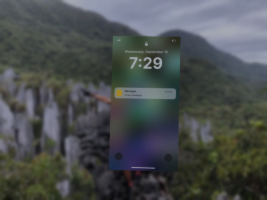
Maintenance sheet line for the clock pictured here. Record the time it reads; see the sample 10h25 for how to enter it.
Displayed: 7h29
